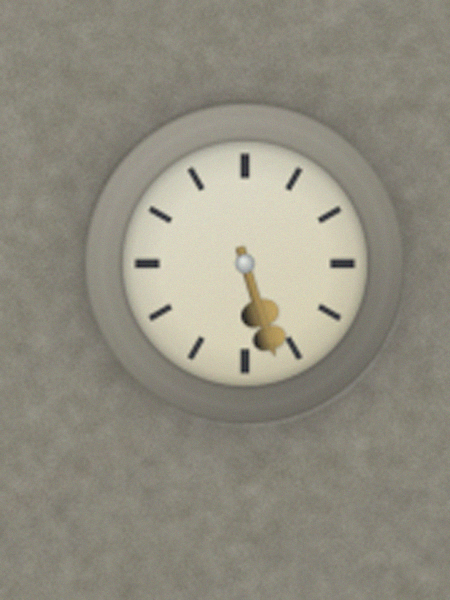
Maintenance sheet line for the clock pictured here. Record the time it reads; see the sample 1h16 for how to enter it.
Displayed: 5h27
